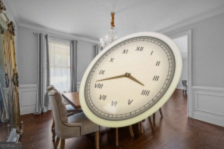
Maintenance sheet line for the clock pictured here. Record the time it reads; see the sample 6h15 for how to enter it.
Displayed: 3h42
